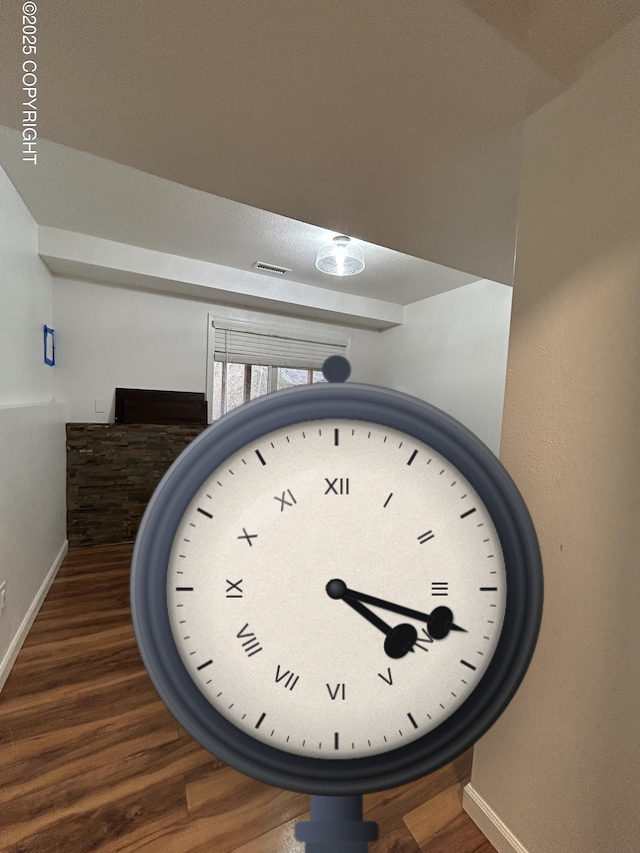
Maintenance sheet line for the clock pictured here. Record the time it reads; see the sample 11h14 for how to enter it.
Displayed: 4h18
